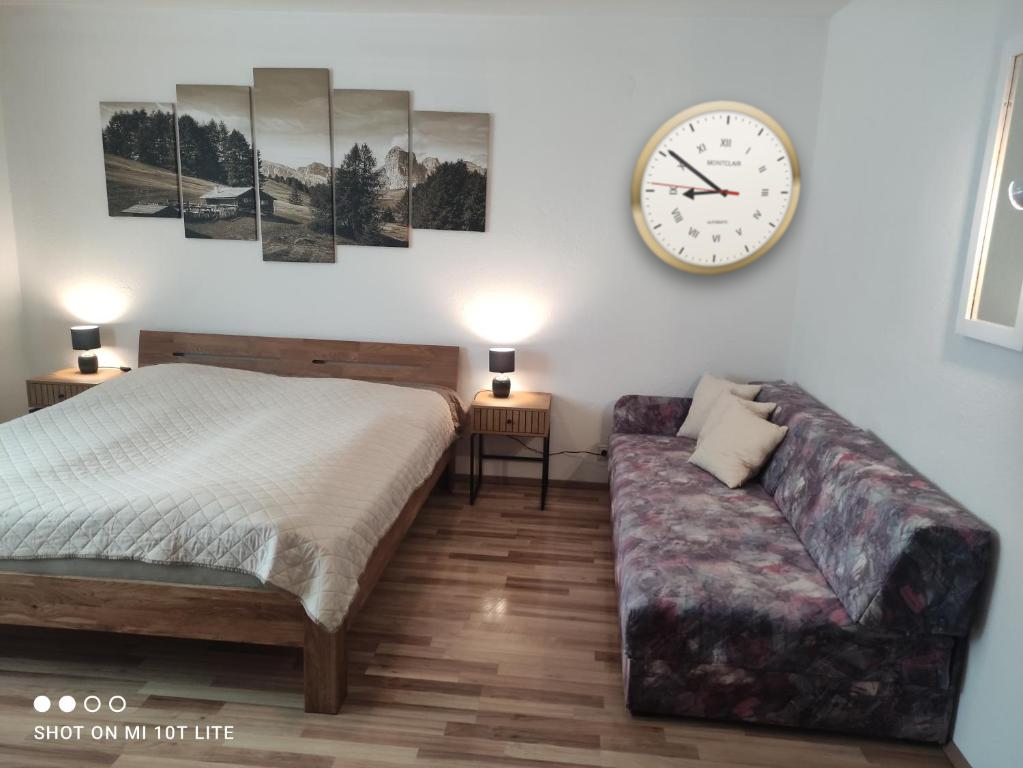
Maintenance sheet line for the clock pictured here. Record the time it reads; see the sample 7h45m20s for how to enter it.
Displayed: 8h50m46s
